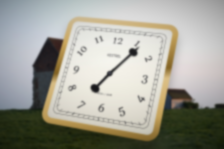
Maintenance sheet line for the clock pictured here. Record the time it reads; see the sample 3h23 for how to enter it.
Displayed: 7h06
